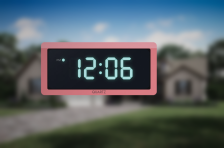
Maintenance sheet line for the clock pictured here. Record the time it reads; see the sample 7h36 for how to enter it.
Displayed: 12h06
